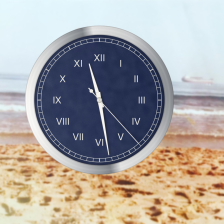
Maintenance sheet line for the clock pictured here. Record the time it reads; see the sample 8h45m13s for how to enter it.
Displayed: 11h28m23s
